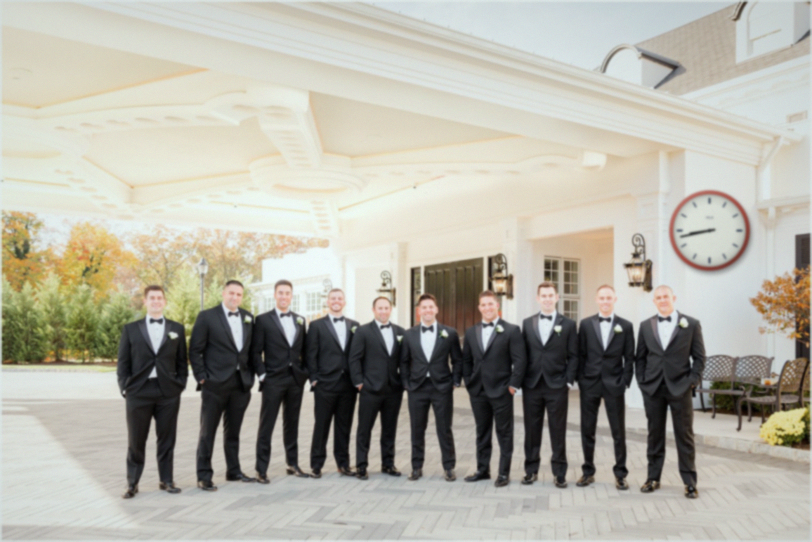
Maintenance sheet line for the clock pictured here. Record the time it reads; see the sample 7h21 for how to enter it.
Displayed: 8h43
